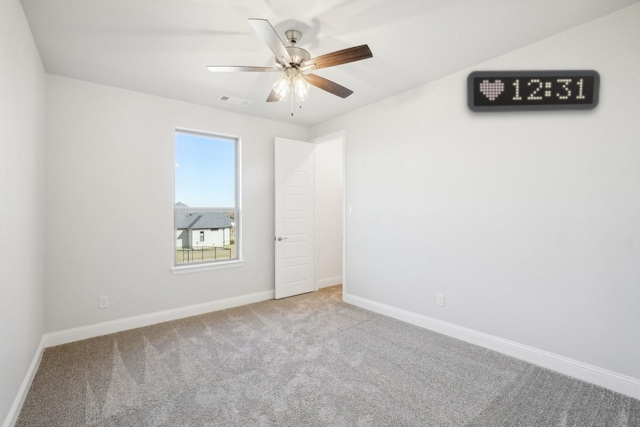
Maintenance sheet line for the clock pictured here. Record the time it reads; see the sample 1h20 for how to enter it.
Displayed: 12h31
